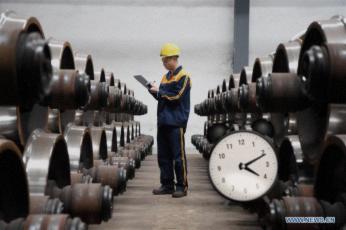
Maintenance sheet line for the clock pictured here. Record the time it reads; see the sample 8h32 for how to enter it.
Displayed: 4h11
